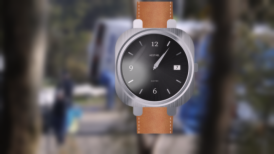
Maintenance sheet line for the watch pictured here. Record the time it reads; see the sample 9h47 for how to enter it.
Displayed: 1h06
